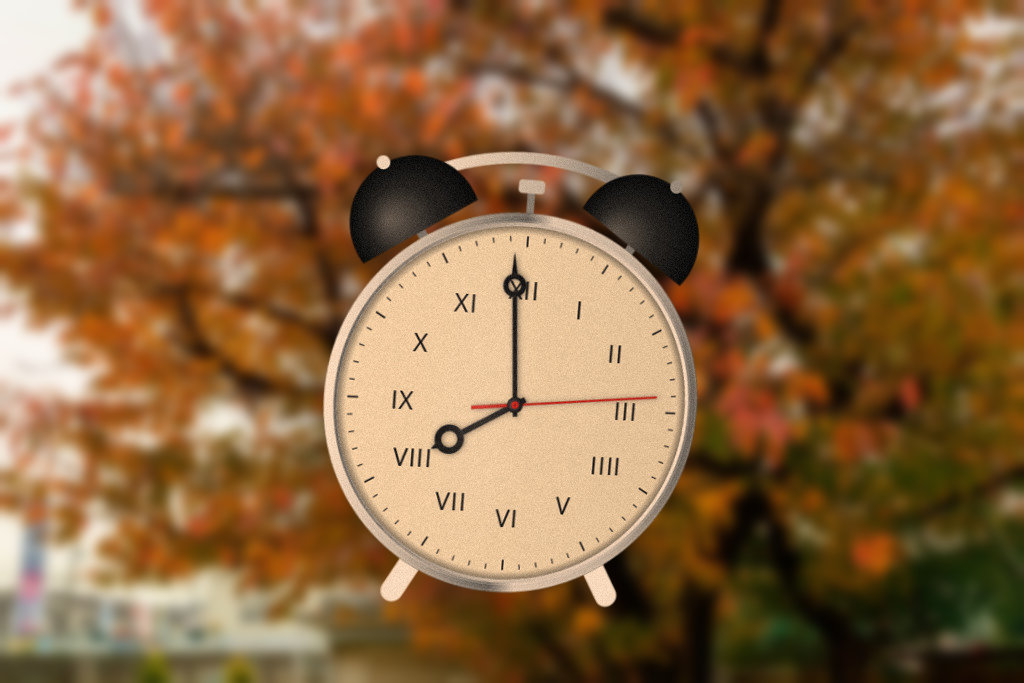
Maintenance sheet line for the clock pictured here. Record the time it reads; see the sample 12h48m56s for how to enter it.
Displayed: 7h59m14s
